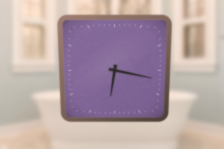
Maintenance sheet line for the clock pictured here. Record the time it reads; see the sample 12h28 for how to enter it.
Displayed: 6h17
